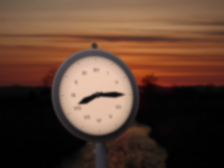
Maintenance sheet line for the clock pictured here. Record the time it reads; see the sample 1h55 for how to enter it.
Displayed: 8h15
